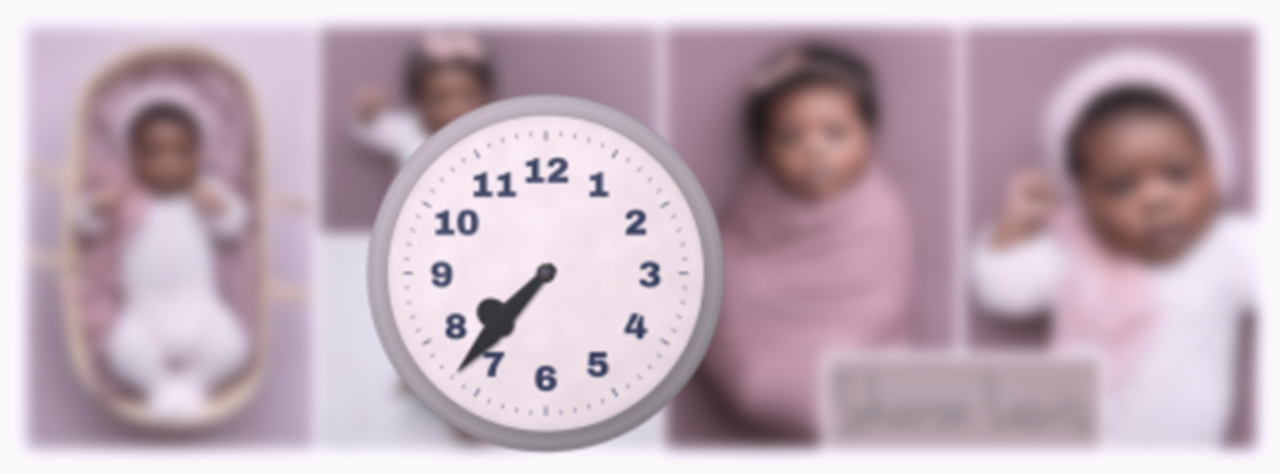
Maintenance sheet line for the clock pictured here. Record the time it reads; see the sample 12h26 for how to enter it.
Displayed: 7h37
